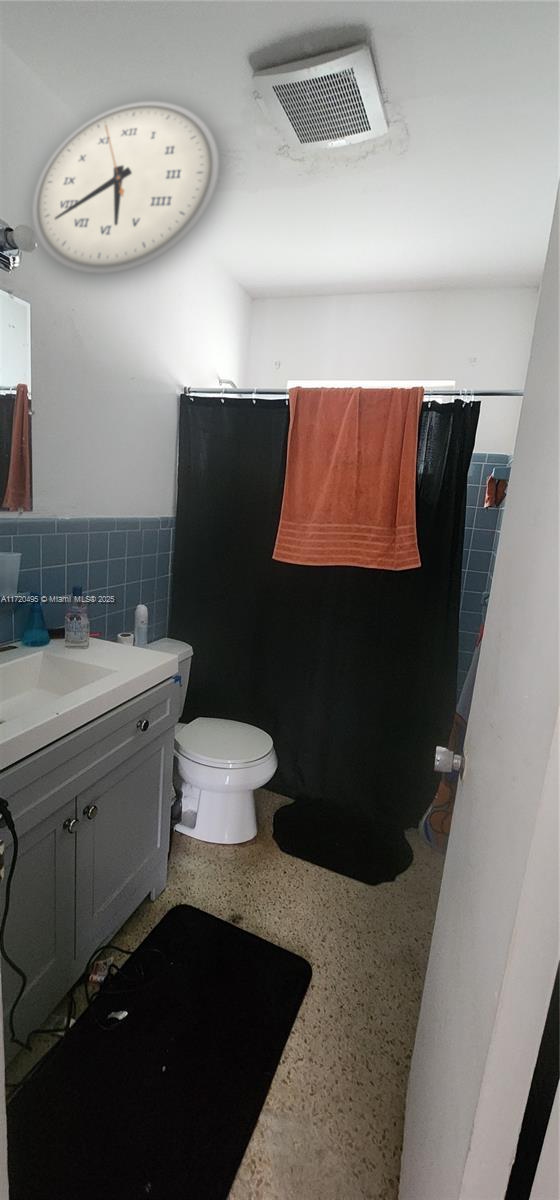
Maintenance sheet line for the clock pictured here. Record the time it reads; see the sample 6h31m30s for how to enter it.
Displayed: 5h38m56s
